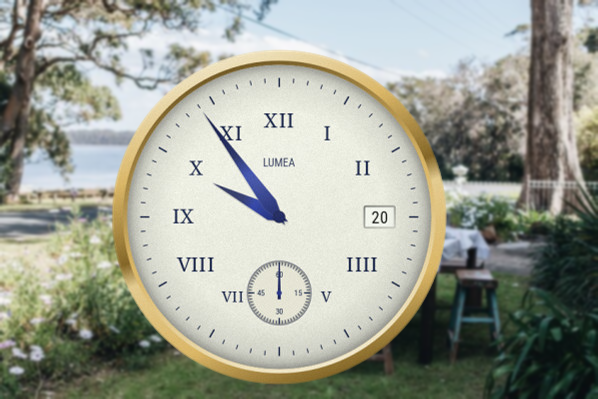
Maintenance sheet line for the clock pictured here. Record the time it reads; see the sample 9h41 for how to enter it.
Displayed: 9h54
